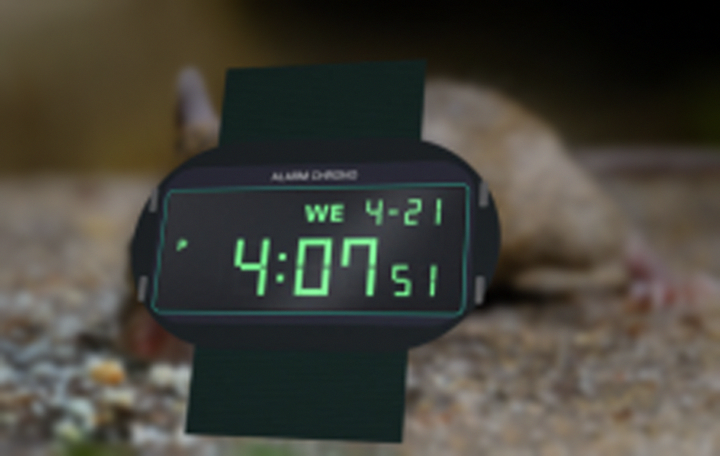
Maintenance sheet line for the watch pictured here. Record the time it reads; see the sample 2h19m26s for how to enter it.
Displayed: 4h07m51s
